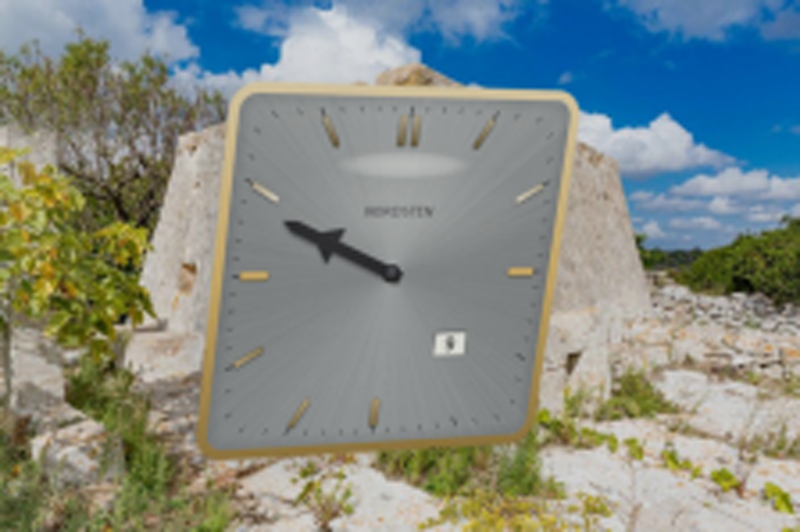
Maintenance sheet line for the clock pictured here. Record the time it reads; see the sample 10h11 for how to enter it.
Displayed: 9h49
